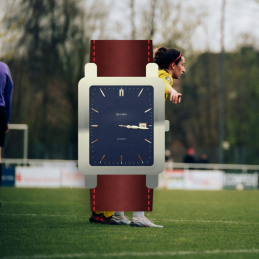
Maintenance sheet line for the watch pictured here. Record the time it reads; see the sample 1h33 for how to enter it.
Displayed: 3h16
